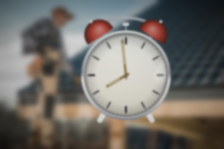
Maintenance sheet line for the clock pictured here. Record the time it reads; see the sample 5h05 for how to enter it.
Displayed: 7h59
